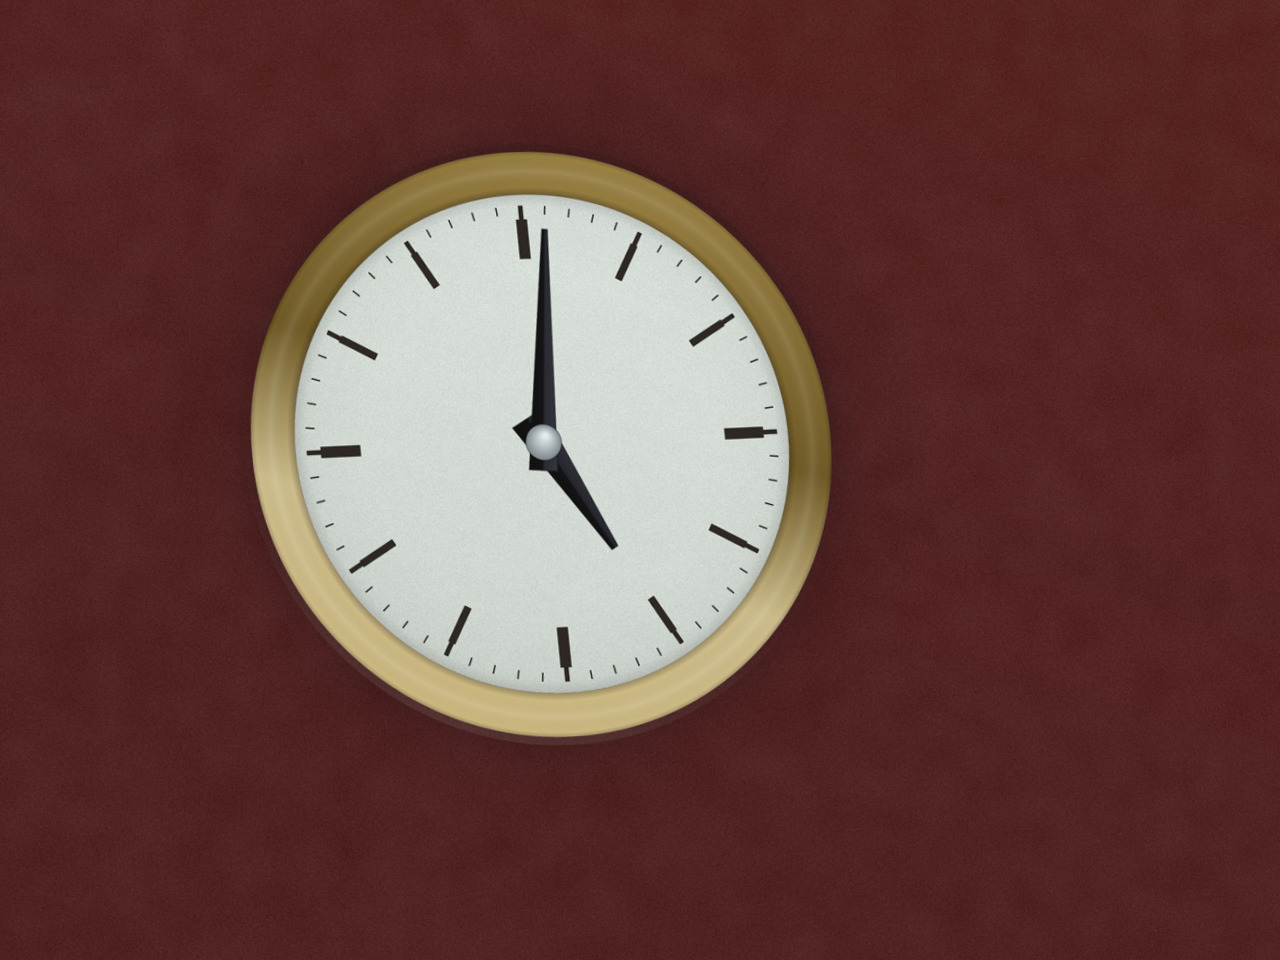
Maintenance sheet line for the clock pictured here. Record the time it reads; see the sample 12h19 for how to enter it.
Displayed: 5h01
